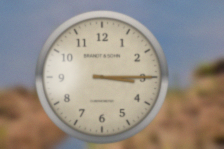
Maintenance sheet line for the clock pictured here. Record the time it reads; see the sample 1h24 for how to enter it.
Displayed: 3h15
